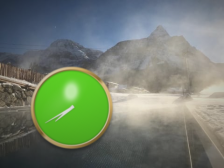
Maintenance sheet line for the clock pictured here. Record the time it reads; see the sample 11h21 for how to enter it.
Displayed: 7h40
